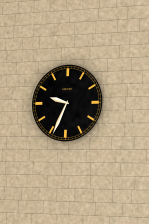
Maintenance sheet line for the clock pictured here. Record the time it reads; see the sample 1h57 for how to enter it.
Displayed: 9h34
